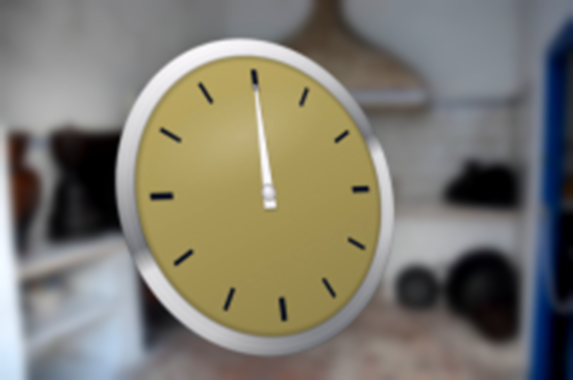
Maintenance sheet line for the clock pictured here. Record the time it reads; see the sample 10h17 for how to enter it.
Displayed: 12h00
